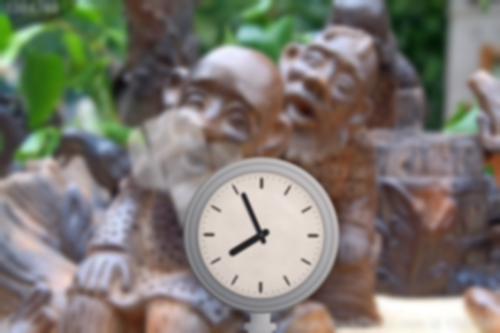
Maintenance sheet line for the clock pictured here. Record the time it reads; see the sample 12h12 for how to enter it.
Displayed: 7h56
